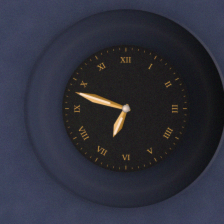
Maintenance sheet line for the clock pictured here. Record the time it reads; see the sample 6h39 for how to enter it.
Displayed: 6h48
